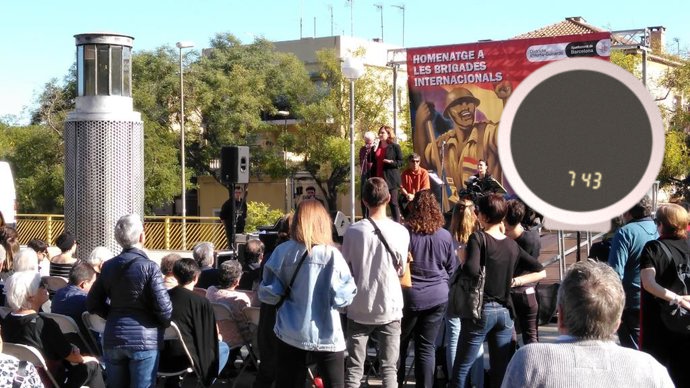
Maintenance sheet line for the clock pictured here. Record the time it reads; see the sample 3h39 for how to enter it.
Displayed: 7h43
